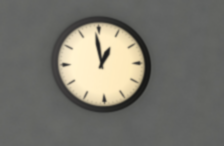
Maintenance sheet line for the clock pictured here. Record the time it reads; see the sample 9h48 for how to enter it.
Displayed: 12h59
